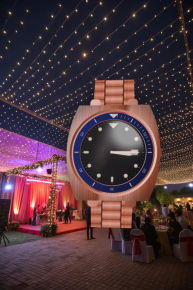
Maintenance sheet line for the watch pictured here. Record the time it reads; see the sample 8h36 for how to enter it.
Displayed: 3h15
